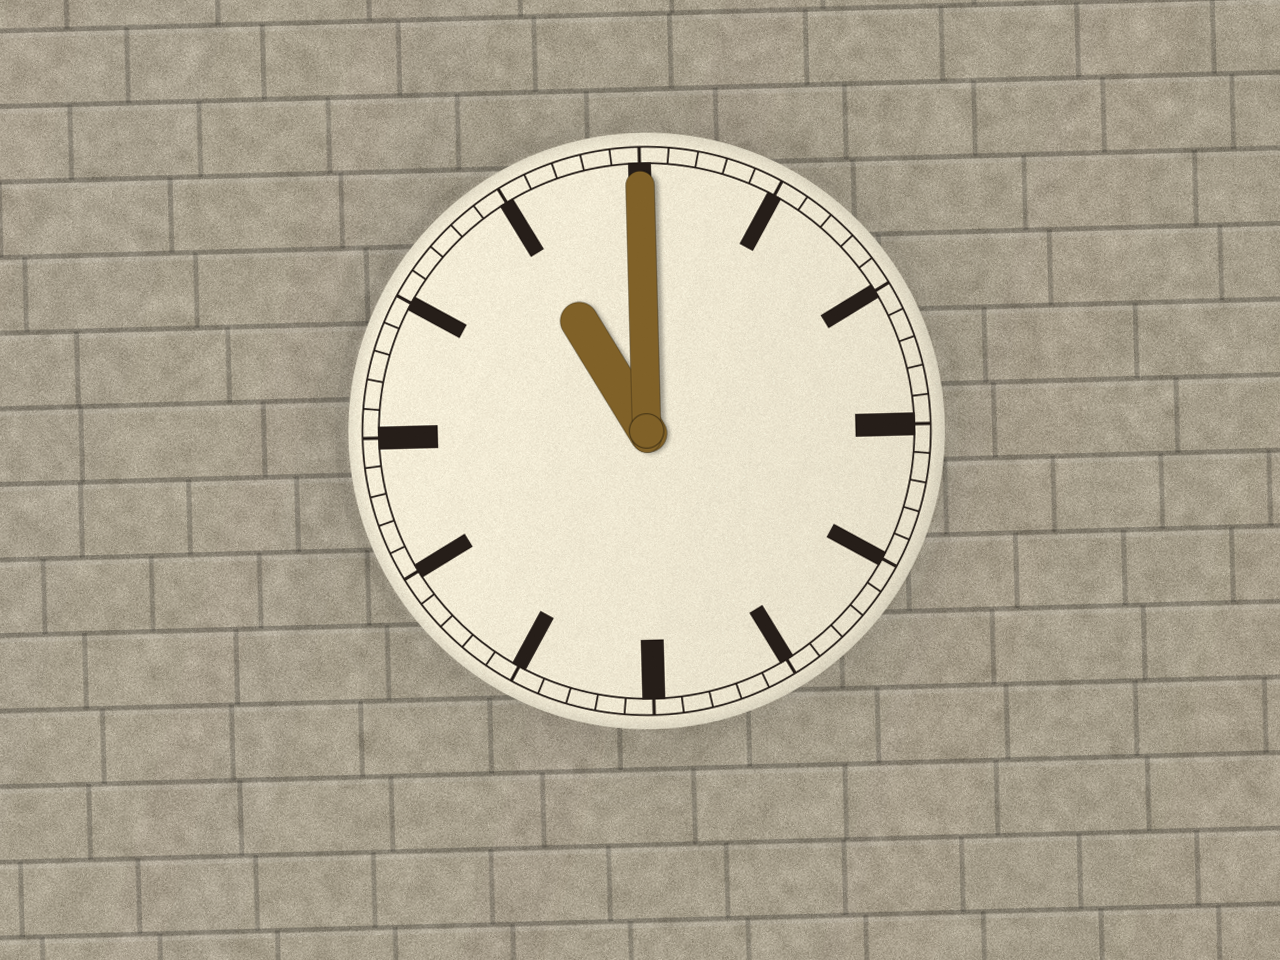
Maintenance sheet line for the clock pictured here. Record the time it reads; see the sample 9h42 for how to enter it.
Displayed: 11h00
